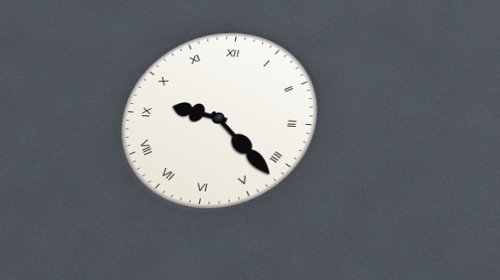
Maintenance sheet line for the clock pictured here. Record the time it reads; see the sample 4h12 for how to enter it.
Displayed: 9h22
